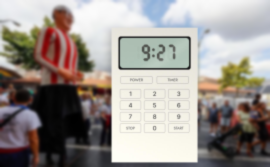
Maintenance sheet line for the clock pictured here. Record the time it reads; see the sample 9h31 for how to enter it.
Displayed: 9h27
